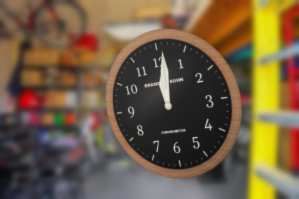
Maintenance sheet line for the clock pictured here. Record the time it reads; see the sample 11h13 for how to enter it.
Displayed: 12h01
